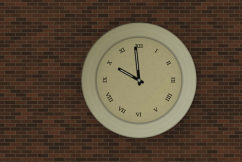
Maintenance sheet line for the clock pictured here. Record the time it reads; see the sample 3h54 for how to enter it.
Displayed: 9h59
